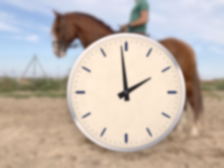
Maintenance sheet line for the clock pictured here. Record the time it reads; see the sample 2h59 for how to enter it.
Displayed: 1h59
